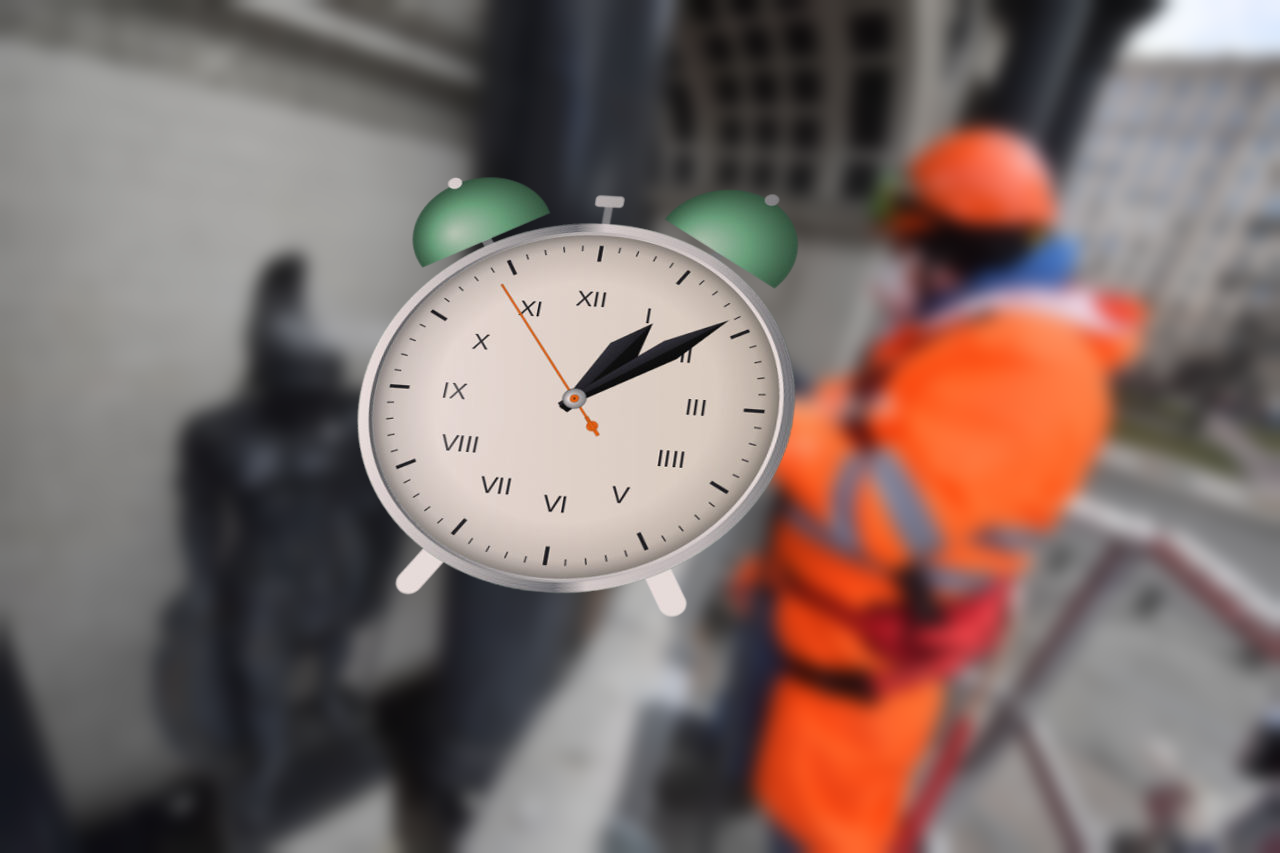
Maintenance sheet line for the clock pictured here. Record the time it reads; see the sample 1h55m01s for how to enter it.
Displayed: 1h08m54s
